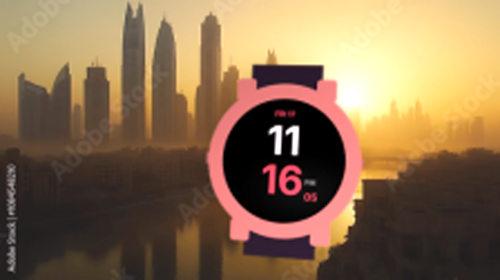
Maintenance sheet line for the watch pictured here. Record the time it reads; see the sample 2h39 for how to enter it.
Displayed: 11h16
